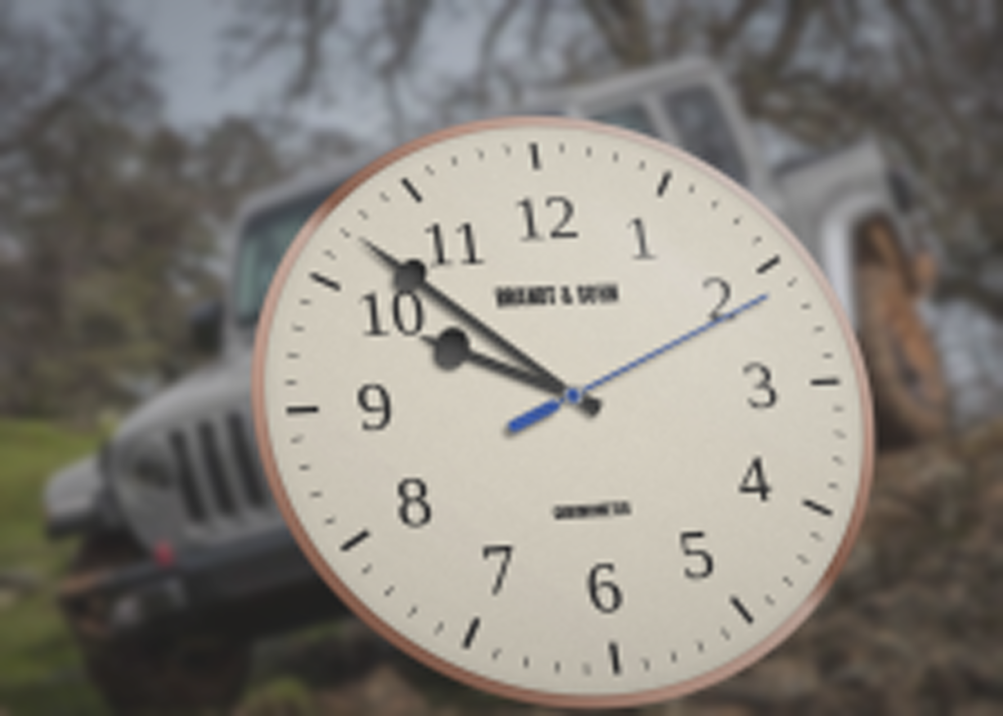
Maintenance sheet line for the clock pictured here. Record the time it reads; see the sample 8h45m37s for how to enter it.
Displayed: 9h52m11s
